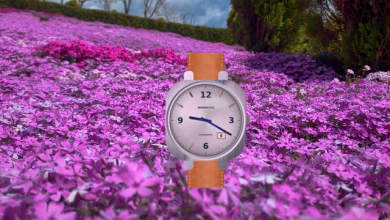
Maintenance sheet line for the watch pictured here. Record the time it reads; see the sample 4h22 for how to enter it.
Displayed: 9h20
